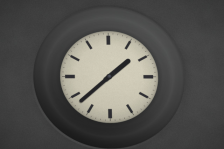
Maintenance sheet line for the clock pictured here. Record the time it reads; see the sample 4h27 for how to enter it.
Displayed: 1h38
